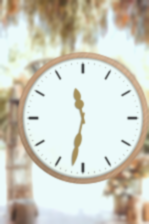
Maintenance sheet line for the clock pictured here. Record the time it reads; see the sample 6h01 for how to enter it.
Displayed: 11h32
